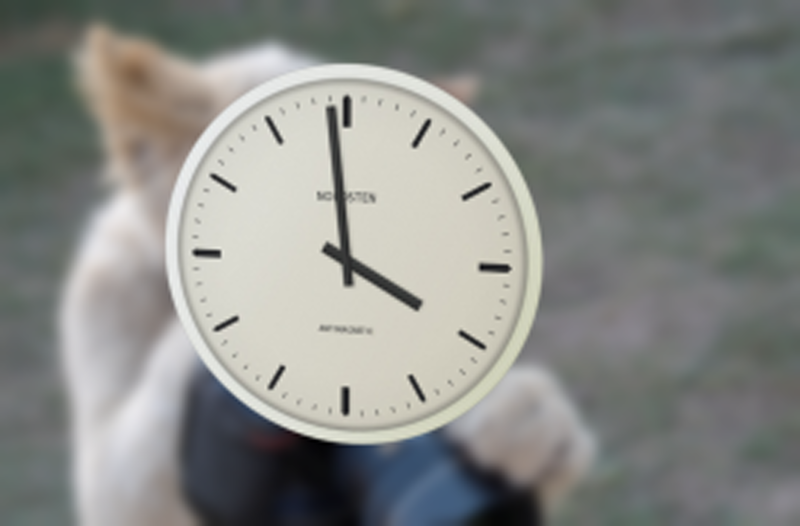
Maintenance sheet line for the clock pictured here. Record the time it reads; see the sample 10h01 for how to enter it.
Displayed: 3h59
